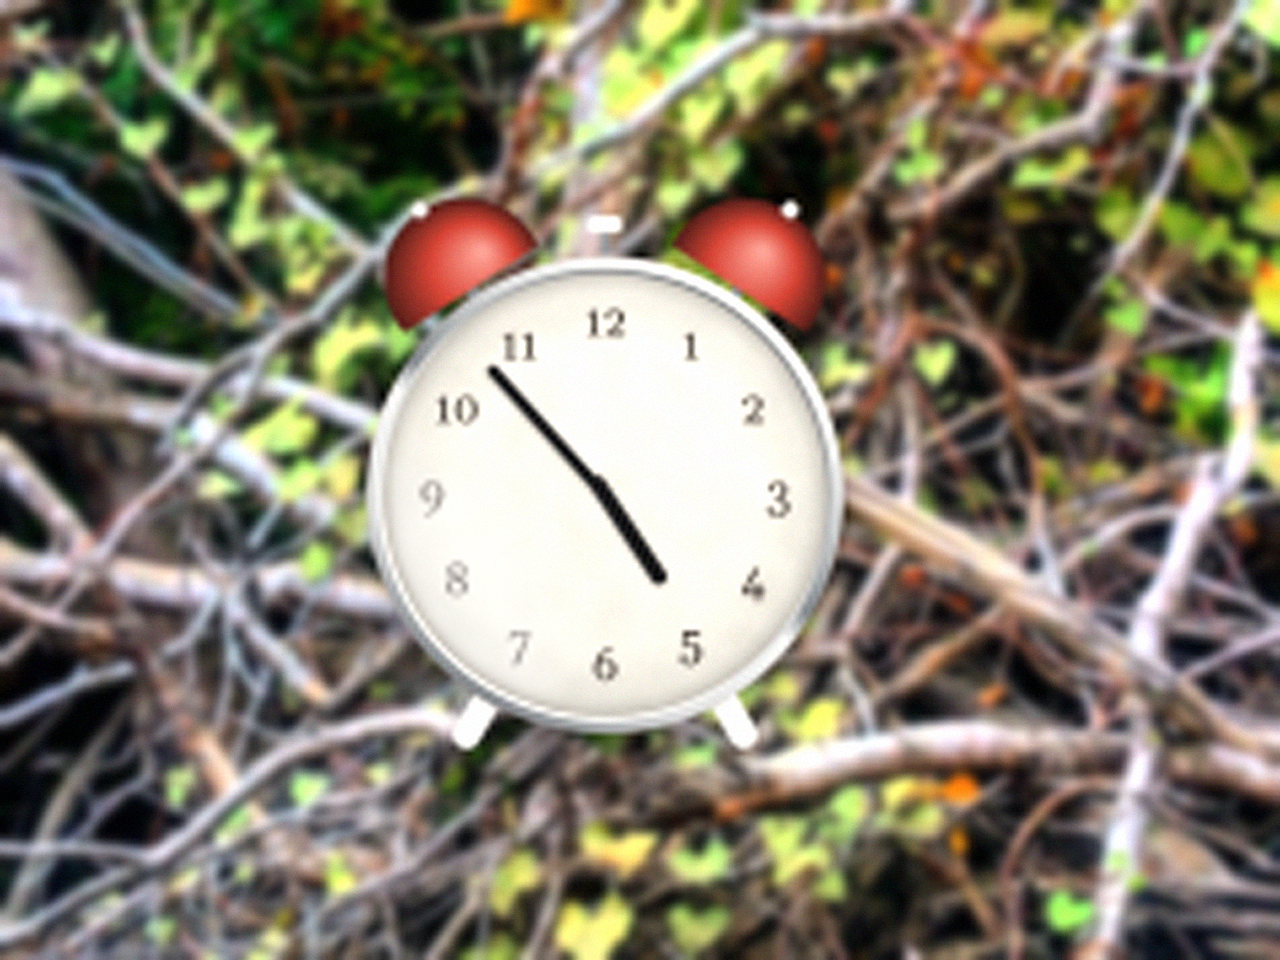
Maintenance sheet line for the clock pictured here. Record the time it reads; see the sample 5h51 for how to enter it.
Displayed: 4h53
